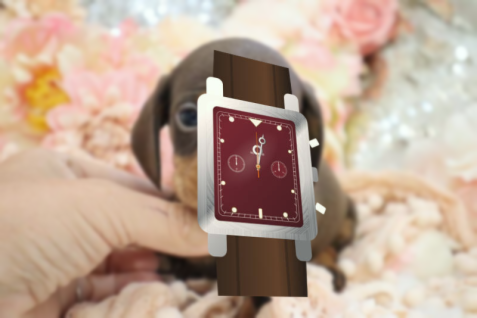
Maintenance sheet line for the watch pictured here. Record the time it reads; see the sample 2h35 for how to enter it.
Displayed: 12h02
